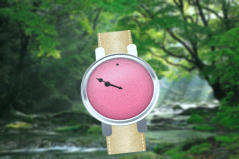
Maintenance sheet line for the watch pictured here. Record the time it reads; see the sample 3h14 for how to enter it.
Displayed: 9h50
